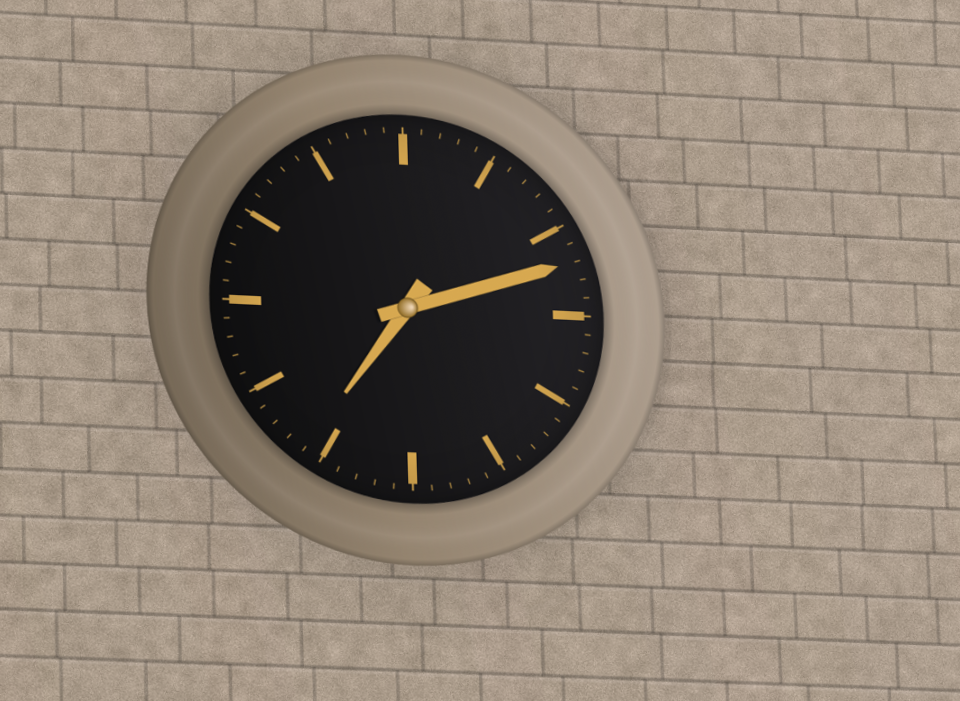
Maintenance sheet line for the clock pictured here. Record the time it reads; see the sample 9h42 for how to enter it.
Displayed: 7h12
